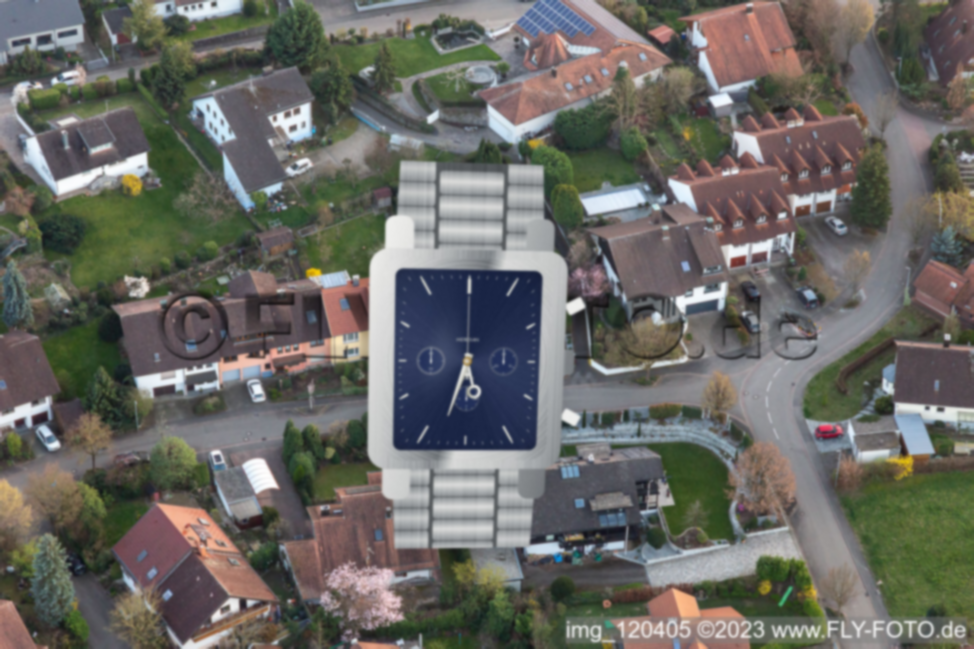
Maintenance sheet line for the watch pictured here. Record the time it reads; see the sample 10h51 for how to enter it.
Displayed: 5h33
